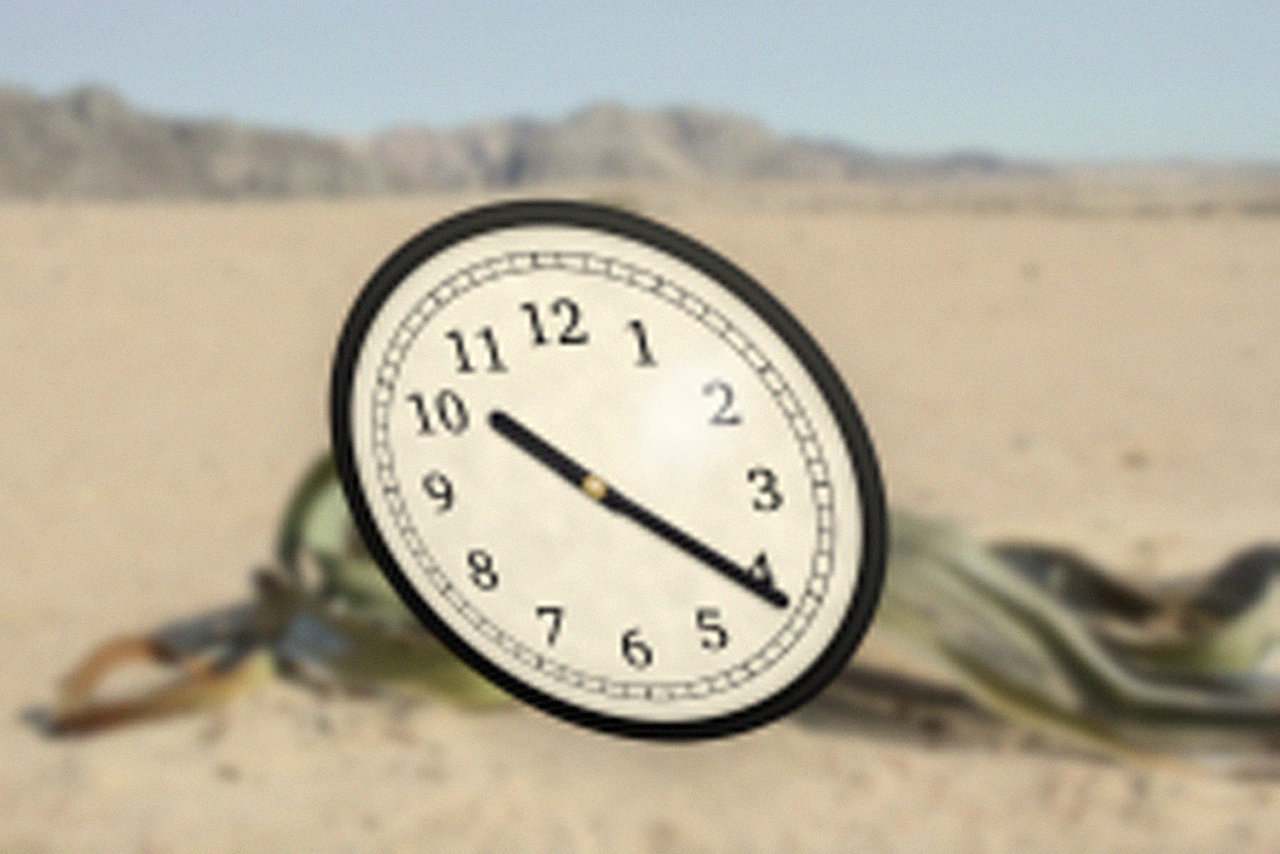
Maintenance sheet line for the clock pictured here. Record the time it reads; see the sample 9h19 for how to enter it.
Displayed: 10h21
